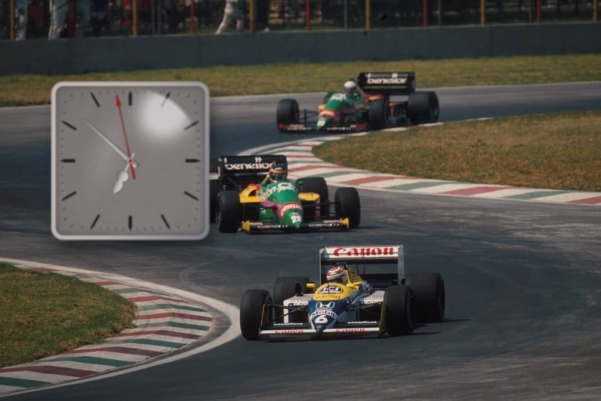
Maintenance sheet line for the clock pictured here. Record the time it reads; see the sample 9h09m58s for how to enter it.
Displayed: 6h51m58s
